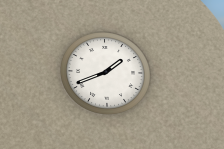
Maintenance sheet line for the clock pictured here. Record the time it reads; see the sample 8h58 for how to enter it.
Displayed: 1h41
